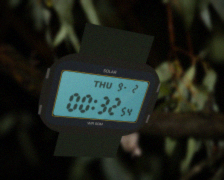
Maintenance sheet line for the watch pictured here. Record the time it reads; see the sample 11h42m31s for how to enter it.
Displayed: 0h32m54s
